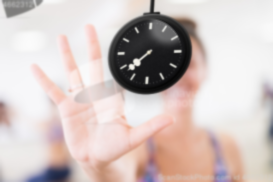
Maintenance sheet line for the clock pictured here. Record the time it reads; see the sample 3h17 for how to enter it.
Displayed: 7h38
